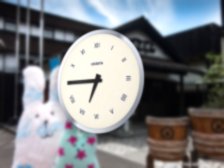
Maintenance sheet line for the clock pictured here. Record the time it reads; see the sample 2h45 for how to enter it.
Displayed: 6h45
